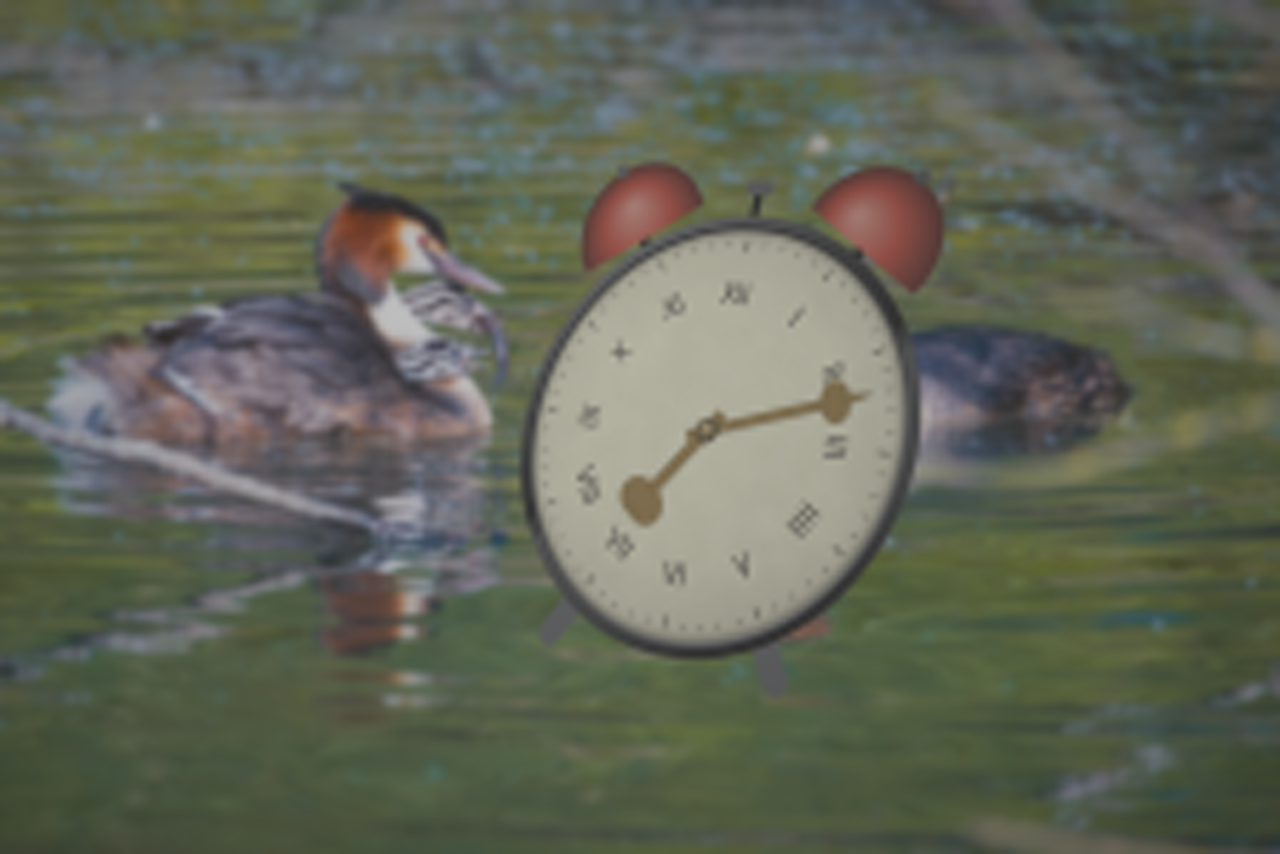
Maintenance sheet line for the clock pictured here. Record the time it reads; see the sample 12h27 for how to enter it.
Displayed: 7h12
